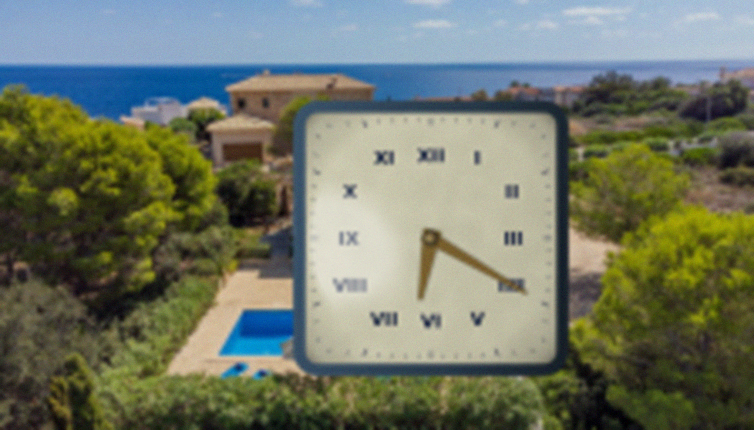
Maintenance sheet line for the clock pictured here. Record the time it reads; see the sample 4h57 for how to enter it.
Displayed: 6h20
